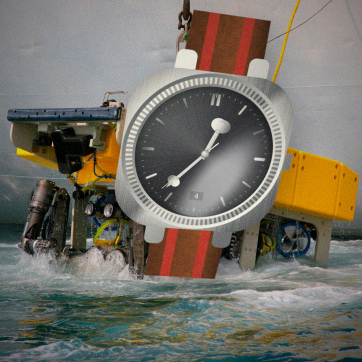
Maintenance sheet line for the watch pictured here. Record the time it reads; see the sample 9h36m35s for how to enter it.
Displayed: 12h36m37s
